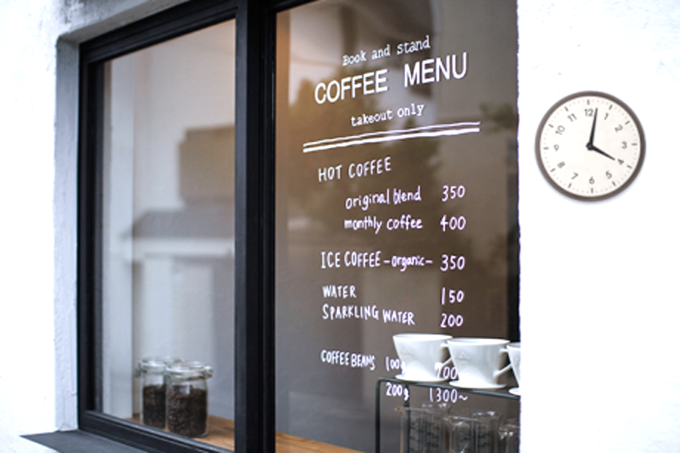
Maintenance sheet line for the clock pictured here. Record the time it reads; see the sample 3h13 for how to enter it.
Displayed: 4h02
